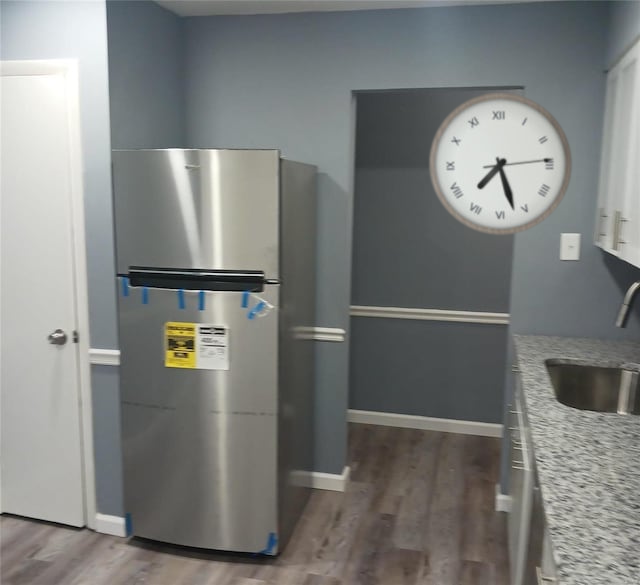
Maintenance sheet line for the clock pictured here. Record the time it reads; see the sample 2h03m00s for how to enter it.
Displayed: 7h27m14s
